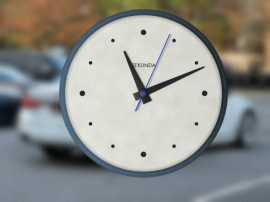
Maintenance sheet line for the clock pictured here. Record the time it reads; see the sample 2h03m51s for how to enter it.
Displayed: 11h11m04s
